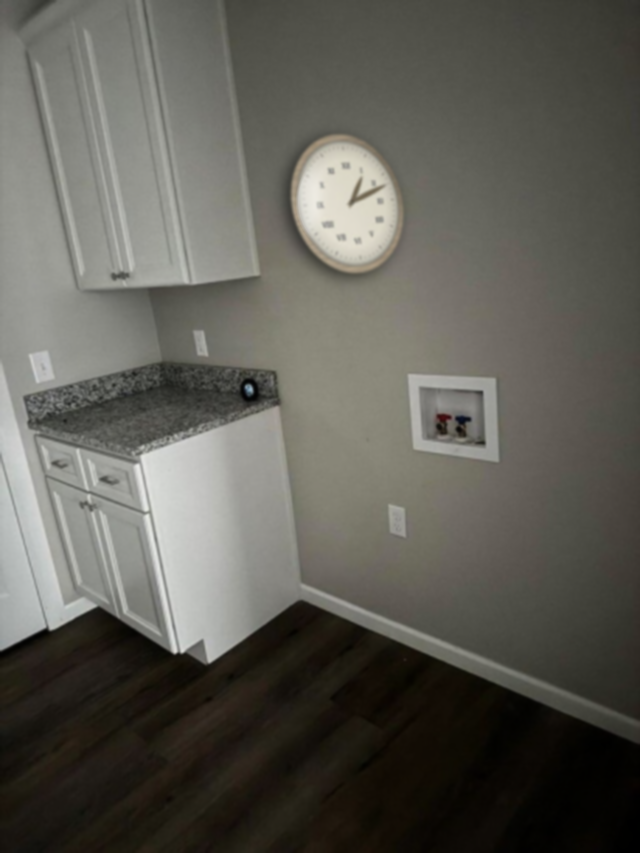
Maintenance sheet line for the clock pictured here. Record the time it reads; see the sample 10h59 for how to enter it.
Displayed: 1h12
